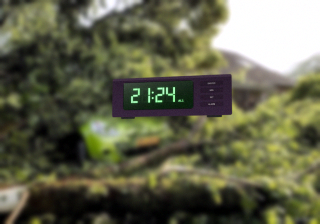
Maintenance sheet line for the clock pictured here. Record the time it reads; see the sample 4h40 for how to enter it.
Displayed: 21h24
